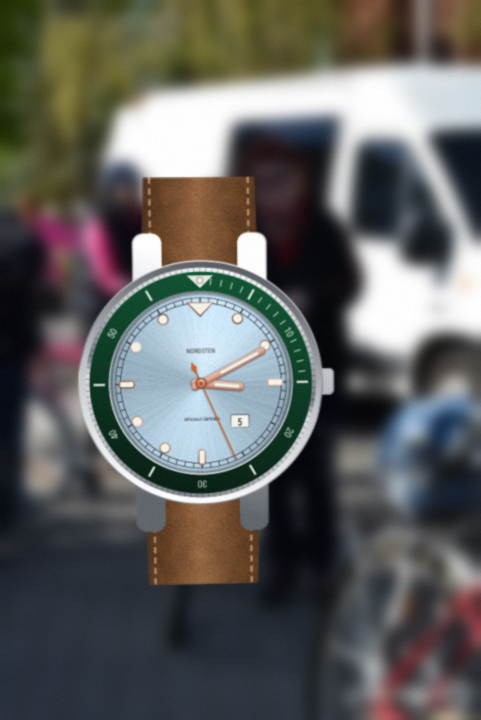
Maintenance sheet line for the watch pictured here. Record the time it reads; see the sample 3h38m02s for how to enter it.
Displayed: 3h10m26s
